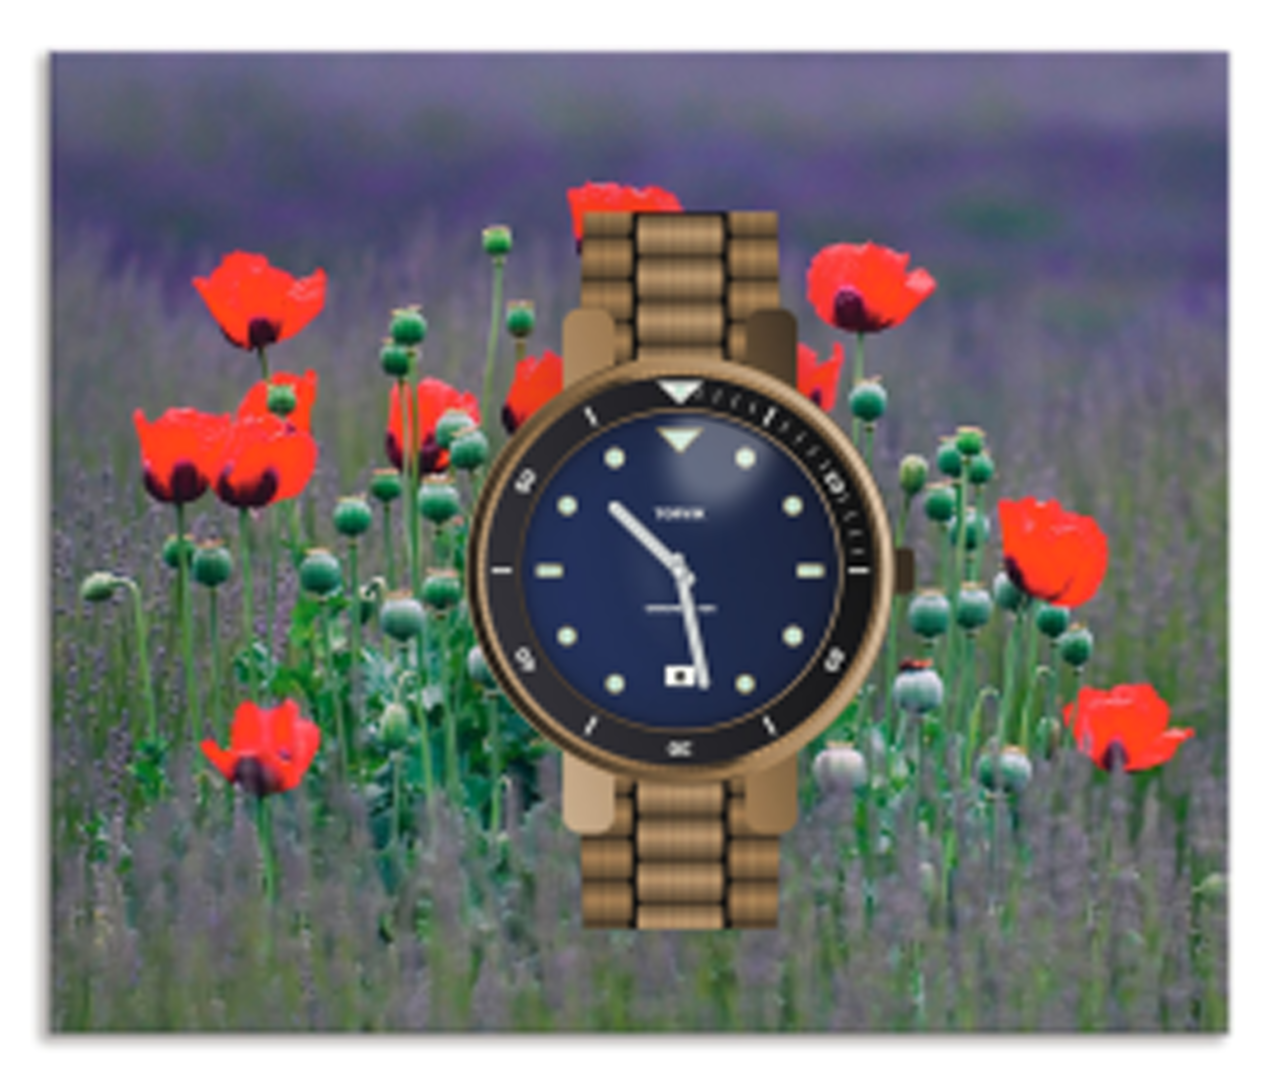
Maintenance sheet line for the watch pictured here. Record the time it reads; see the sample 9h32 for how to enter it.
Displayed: 10h28
